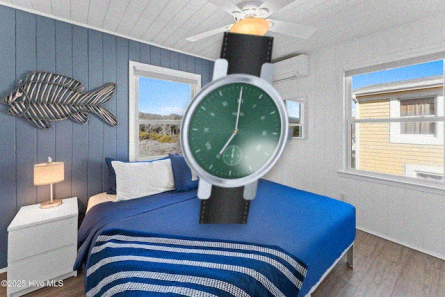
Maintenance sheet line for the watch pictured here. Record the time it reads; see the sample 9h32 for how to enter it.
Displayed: 7h00
